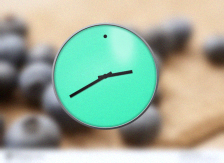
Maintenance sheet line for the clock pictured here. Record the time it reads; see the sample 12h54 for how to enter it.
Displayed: 2h40
